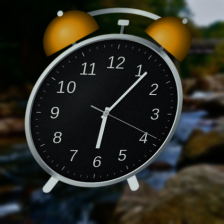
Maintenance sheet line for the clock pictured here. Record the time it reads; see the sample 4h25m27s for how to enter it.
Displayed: 6h06m19s
